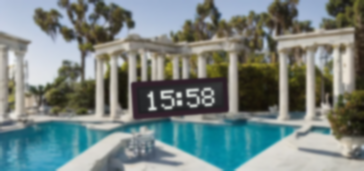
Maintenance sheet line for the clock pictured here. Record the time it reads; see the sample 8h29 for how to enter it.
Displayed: 15h58
